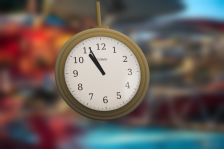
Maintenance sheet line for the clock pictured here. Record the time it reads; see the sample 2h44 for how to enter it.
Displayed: 10h56
